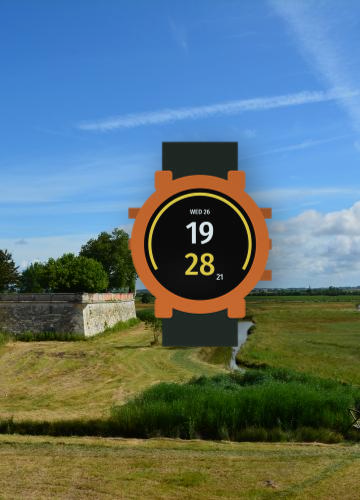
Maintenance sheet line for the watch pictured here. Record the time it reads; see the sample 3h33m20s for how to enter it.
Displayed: 19h28m21s
